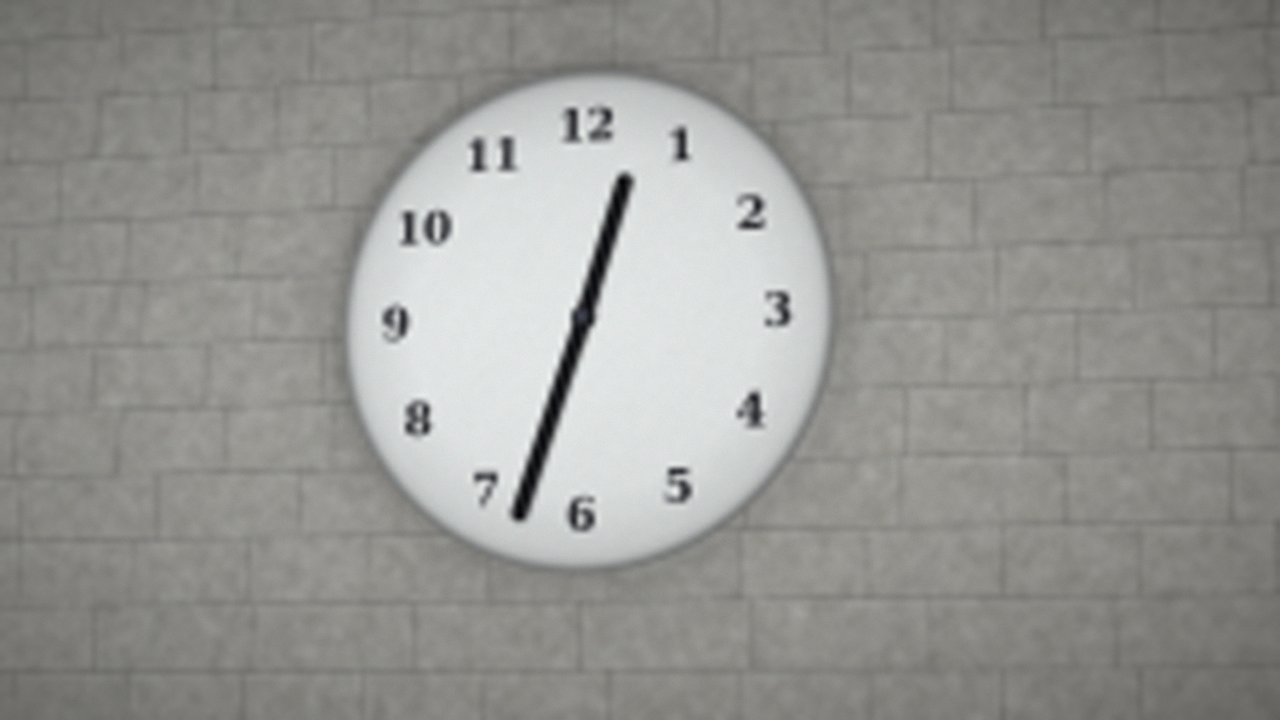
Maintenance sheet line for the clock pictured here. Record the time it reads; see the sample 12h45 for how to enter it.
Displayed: 12h33
